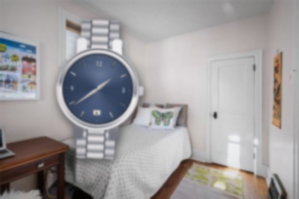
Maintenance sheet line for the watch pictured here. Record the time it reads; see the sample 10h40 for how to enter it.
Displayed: 1h39
